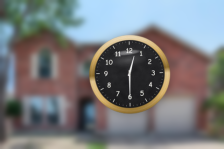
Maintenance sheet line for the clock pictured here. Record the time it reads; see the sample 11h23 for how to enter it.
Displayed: 12h30
